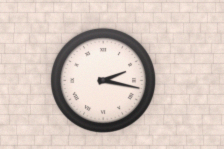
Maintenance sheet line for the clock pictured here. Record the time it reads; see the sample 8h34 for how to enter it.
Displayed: 2h17
